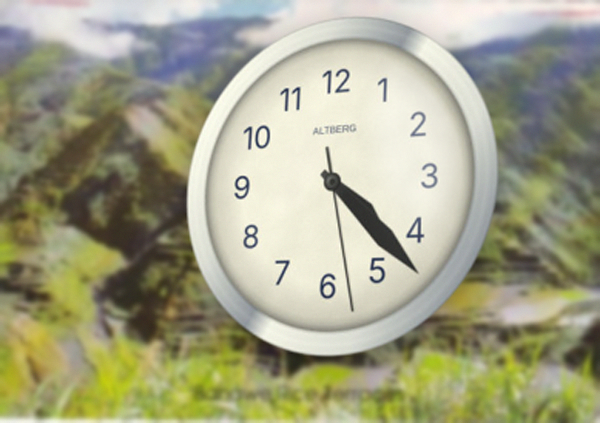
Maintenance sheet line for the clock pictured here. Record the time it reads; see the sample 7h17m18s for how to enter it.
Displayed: 4h22m28s
